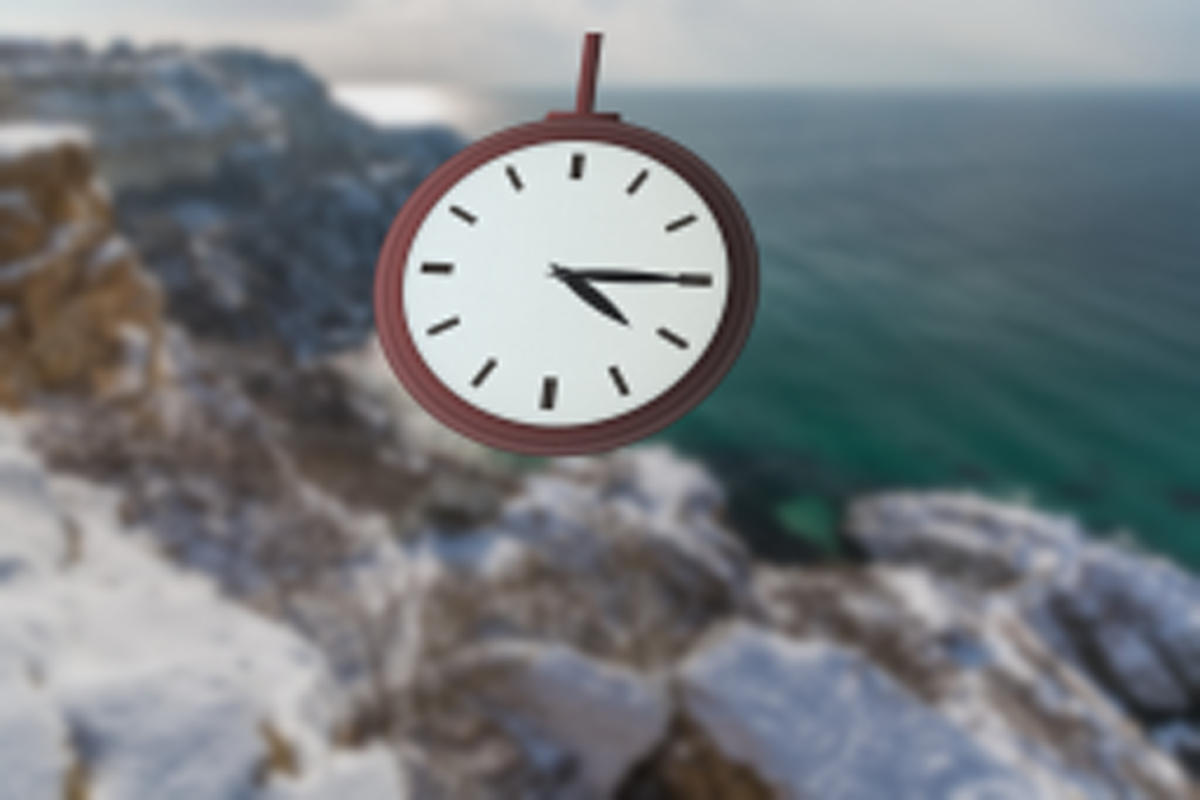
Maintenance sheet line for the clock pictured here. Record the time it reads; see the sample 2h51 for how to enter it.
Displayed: 4h15
